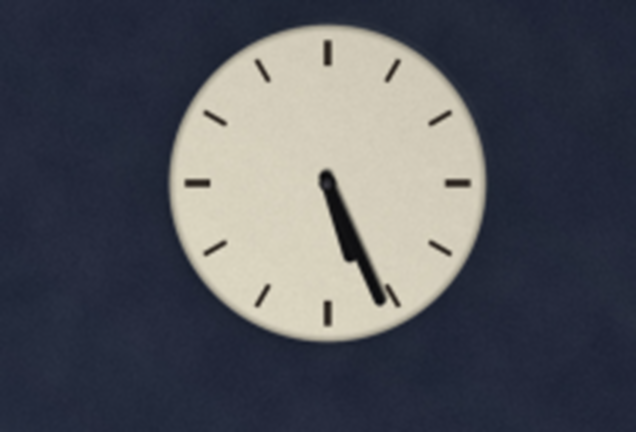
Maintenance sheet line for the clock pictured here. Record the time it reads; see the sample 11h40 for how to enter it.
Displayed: 5h26
